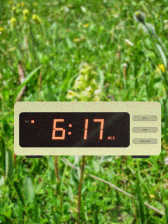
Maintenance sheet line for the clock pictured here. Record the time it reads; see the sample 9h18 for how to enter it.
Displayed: 6h17
